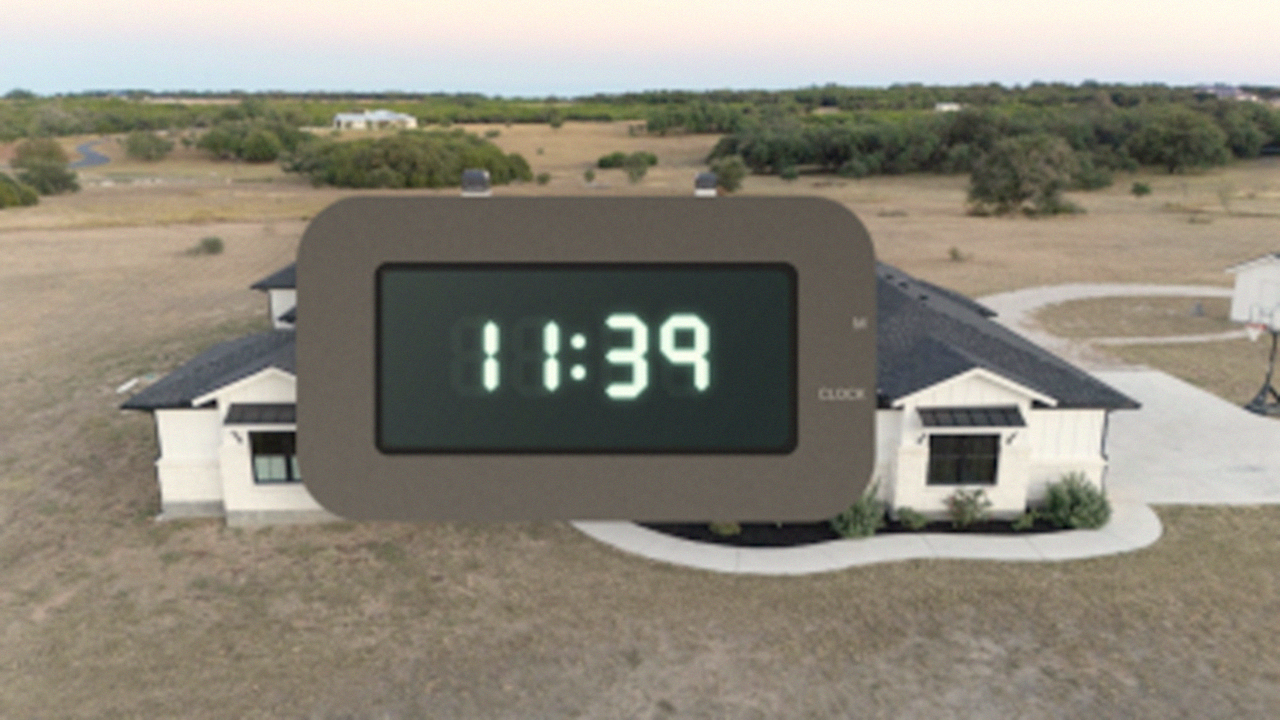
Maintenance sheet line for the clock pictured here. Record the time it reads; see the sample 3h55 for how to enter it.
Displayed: 11h39
